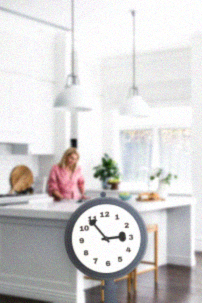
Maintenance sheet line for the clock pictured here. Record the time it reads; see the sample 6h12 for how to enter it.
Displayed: 2h54
